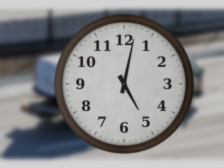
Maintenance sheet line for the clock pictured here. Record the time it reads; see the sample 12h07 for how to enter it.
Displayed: 5h02
